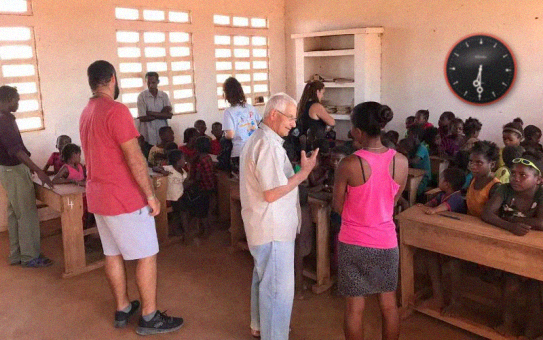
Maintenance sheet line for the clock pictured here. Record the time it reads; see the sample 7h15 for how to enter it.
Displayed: 6h30
